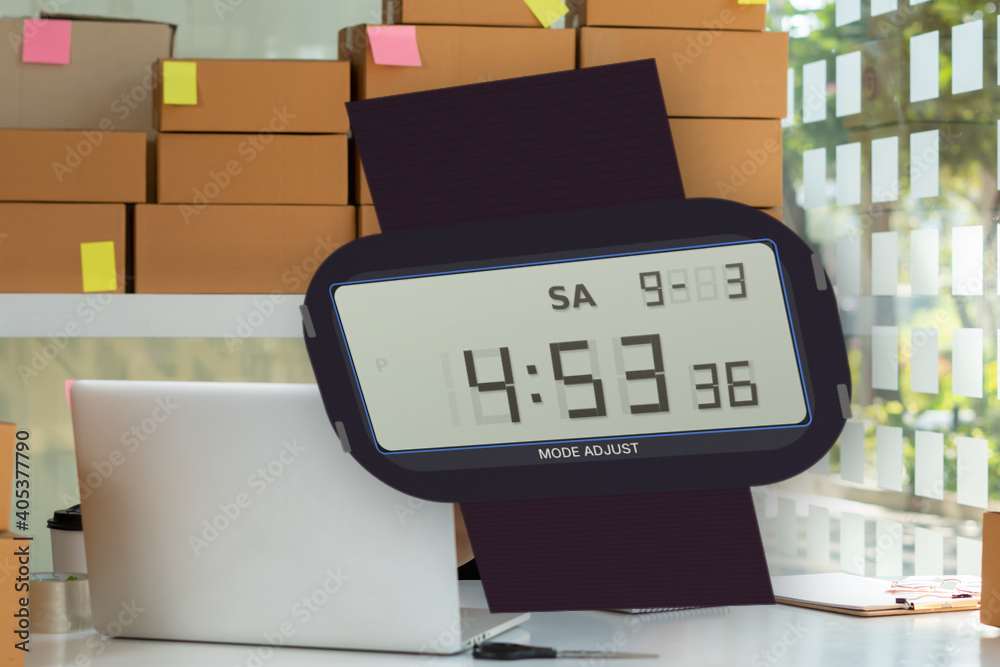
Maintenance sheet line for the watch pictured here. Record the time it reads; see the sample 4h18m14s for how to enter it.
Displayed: 4h53m36s
